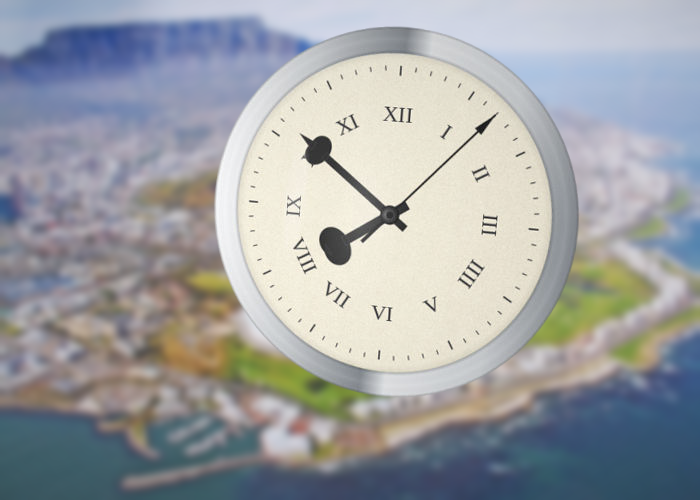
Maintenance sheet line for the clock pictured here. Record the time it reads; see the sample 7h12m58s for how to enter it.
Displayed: 7h51m07s
